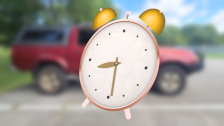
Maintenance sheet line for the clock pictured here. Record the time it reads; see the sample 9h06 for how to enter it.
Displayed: 8h29
